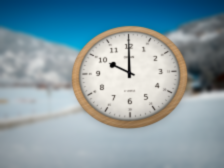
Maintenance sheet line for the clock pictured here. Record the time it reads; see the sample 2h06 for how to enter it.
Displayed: 10h00
